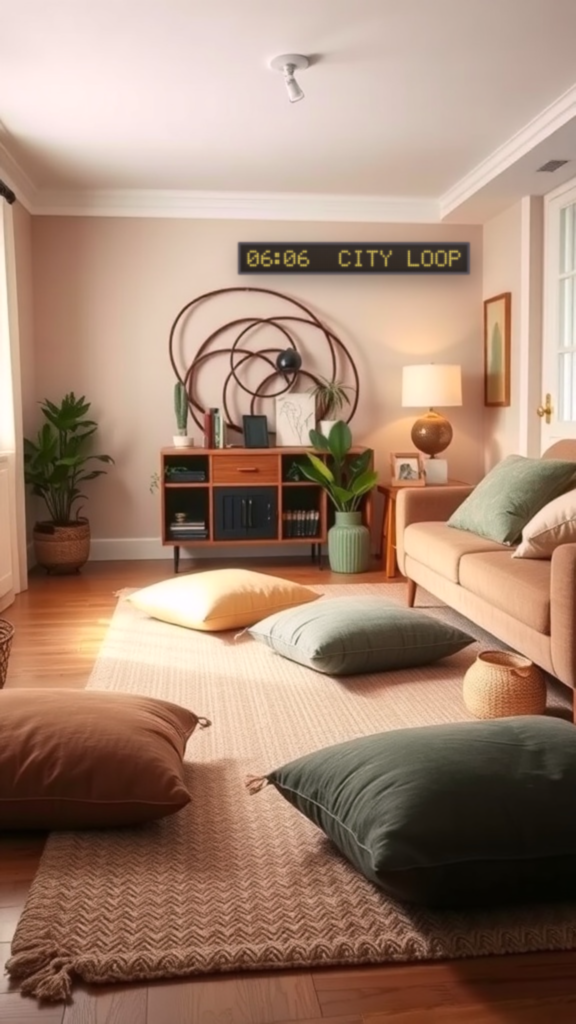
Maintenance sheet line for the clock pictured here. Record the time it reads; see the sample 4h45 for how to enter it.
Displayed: 6h06
